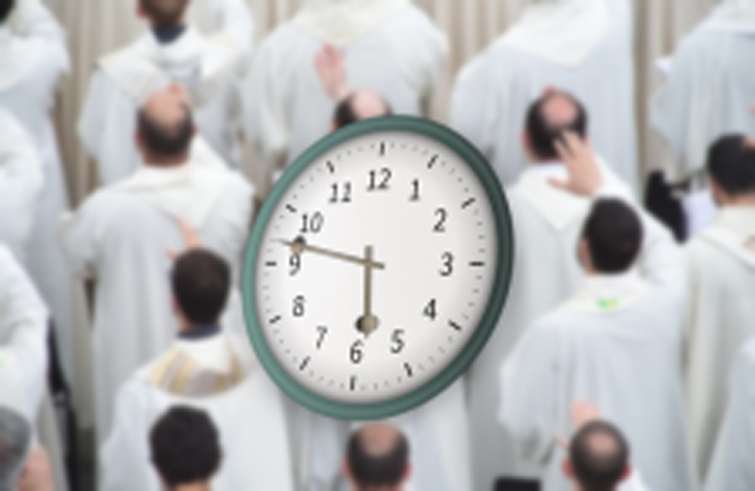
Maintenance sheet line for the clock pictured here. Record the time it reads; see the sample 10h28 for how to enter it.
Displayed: 5h47
